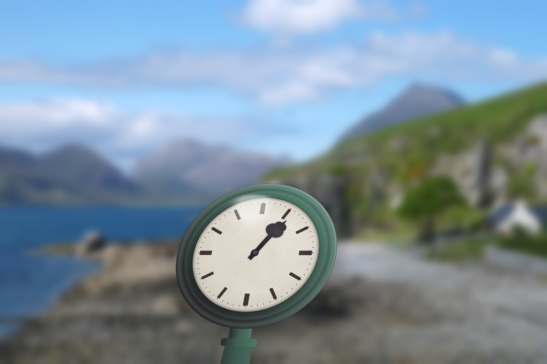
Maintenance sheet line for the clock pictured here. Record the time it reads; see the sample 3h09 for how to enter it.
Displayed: 1h06
